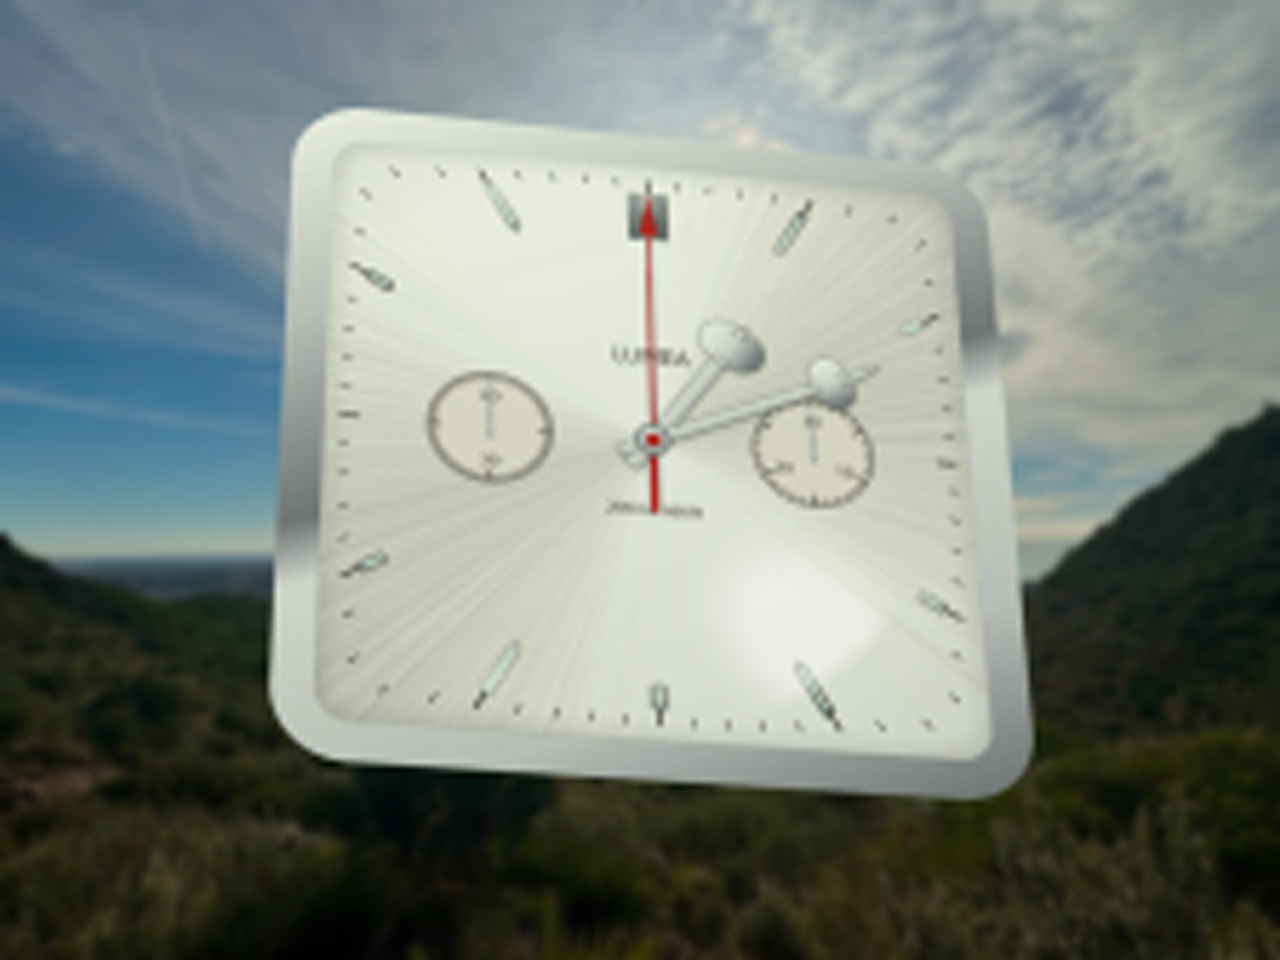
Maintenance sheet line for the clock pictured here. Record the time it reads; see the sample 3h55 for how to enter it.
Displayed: 1h11
